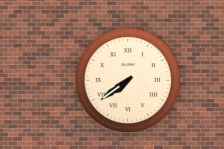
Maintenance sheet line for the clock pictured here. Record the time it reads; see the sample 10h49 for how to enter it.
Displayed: 7h39
